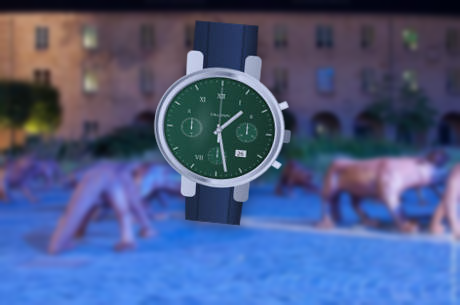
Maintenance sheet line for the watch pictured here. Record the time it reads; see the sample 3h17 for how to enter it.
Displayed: 1h28
